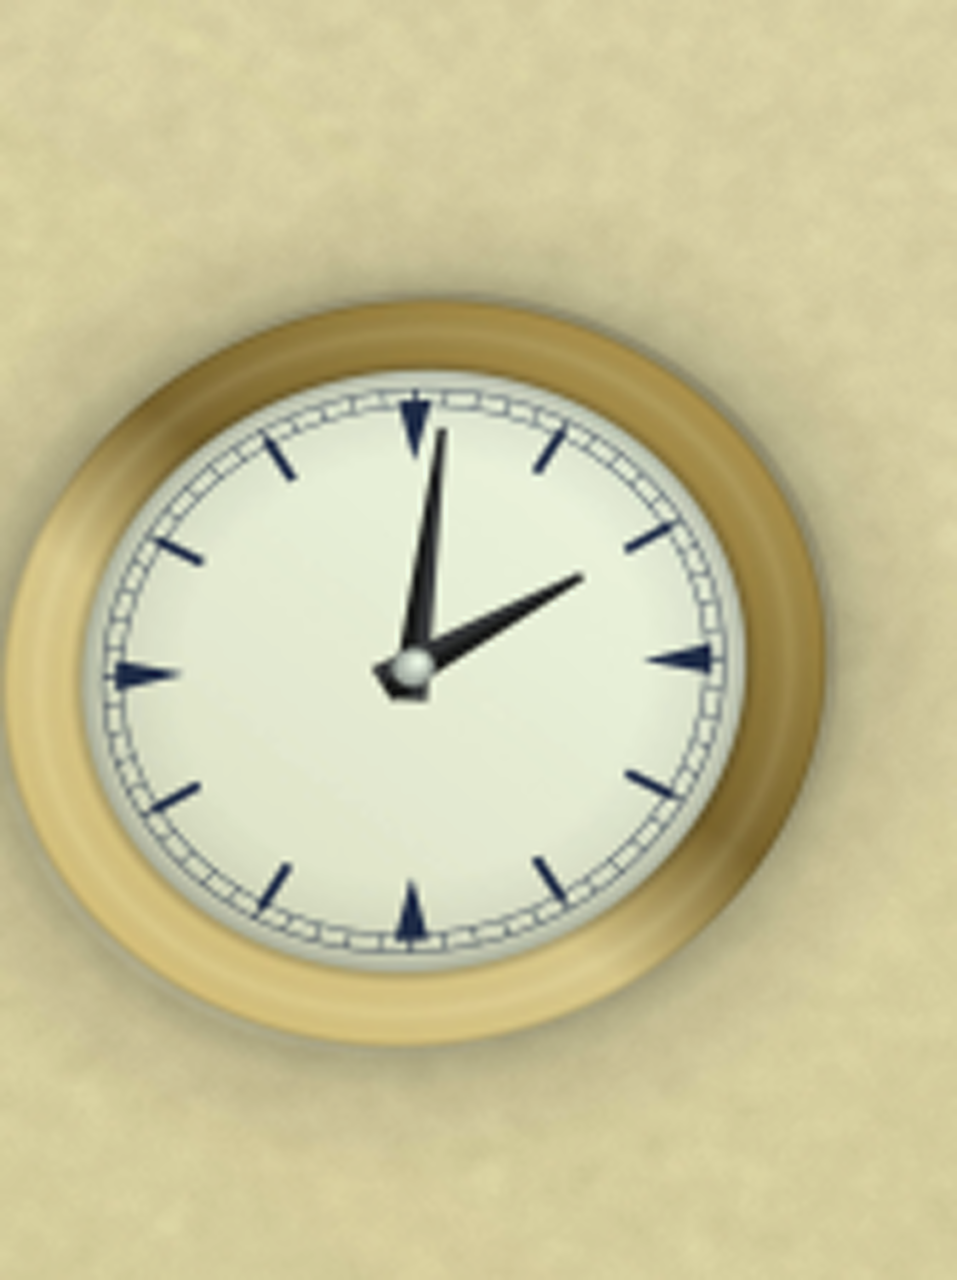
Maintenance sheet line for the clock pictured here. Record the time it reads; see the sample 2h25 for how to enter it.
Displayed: 2h01
